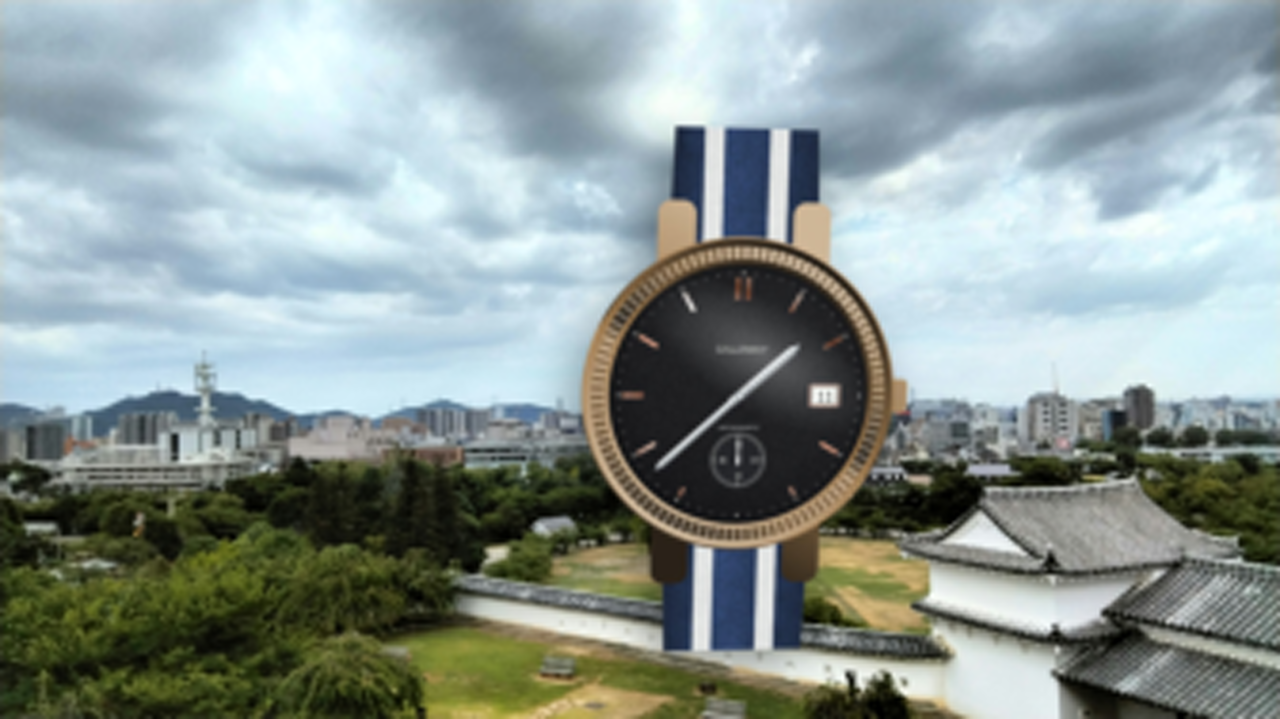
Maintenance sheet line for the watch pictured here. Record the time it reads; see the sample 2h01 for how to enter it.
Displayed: 1h38
